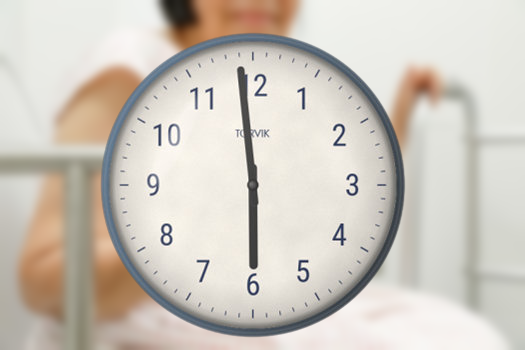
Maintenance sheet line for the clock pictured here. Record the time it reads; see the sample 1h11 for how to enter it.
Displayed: 5h59
